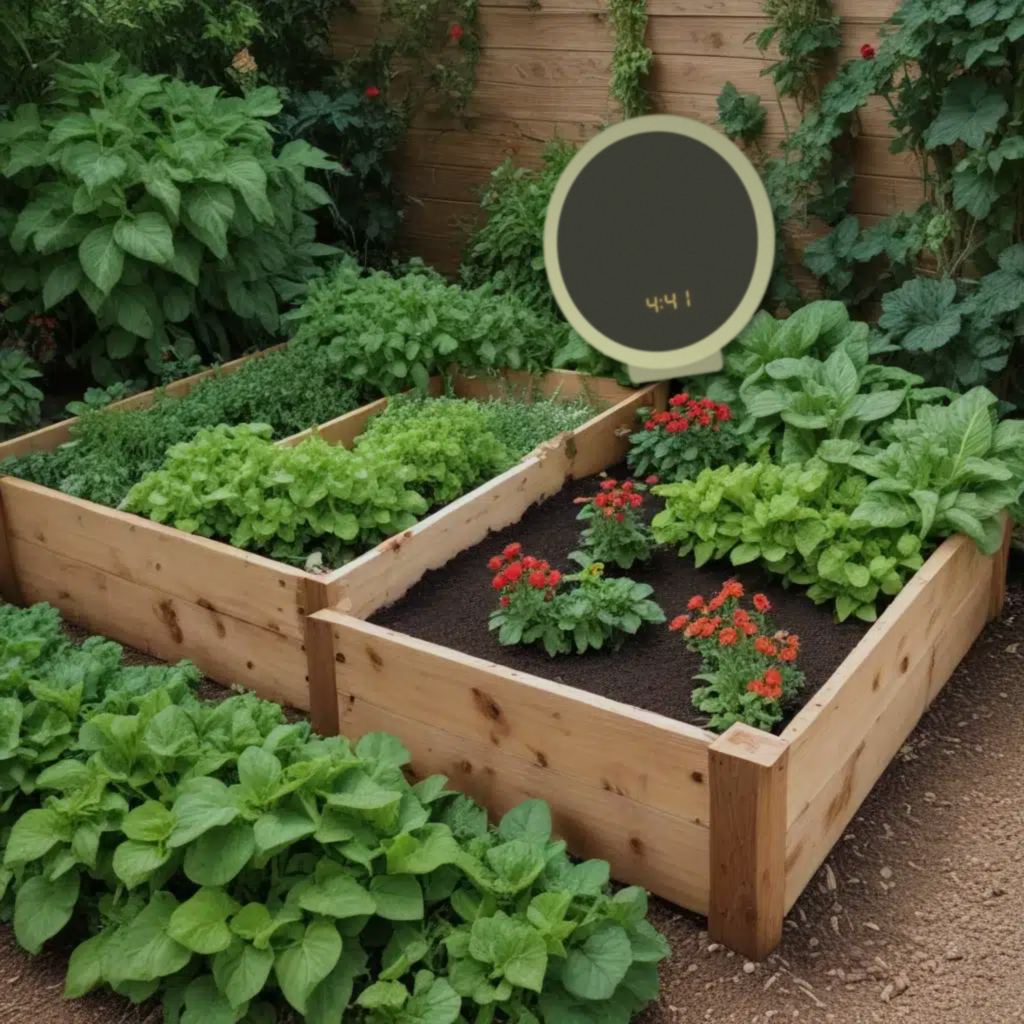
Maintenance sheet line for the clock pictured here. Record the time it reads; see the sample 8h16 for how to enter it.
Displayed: 4h41
